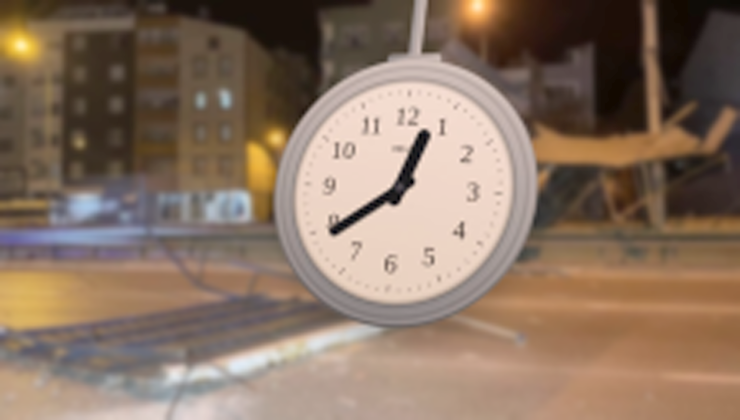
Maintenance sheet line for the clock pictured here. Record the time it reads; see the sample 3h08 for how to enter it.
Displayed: 12h39
